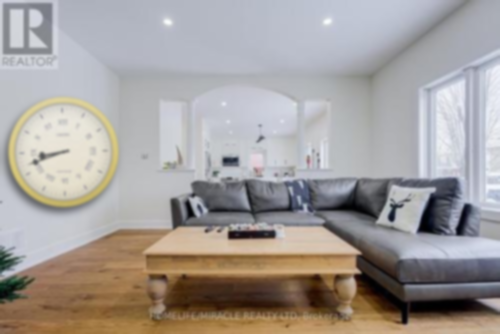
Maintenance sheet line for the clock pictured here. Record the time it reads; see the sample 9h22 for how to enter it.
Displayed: 8h42
